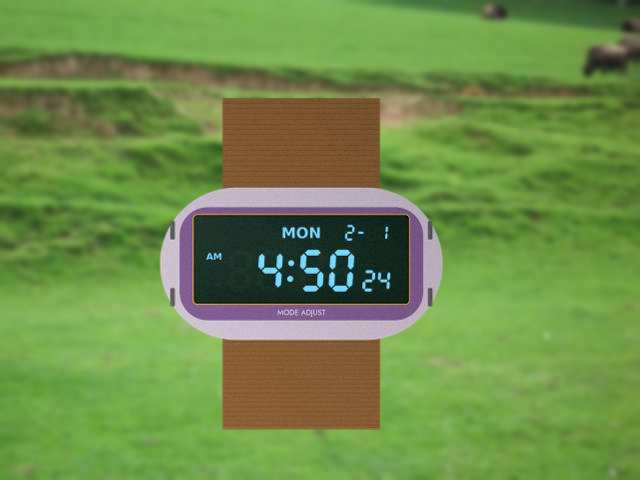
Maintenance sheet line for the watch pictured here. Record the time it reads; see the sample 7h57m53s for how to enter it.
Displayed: 4h50m24s
